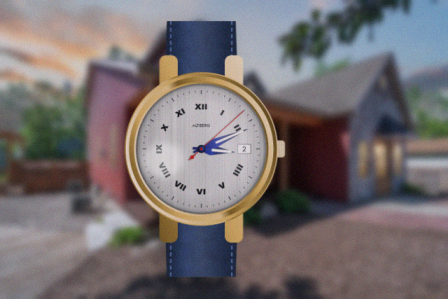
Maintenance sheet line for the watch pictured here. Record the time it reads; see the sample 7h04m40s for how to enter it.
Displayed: 3h11m08s
